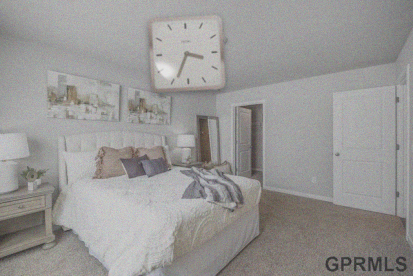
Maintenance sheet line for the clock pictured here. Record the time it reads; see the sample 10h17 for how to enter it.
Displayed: 3h34
